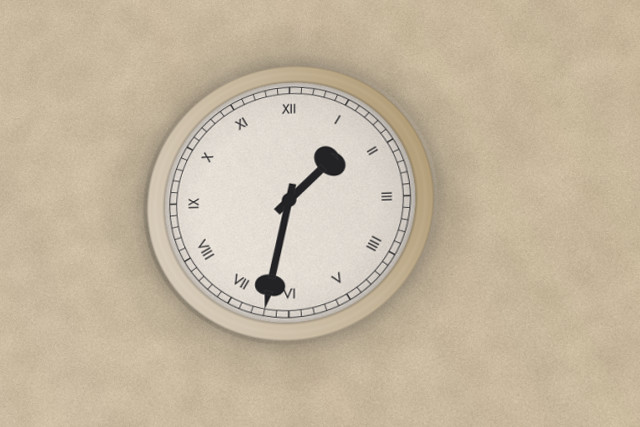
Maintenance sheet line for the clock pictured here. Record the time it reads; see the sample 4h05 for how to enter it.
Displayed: 1h32
